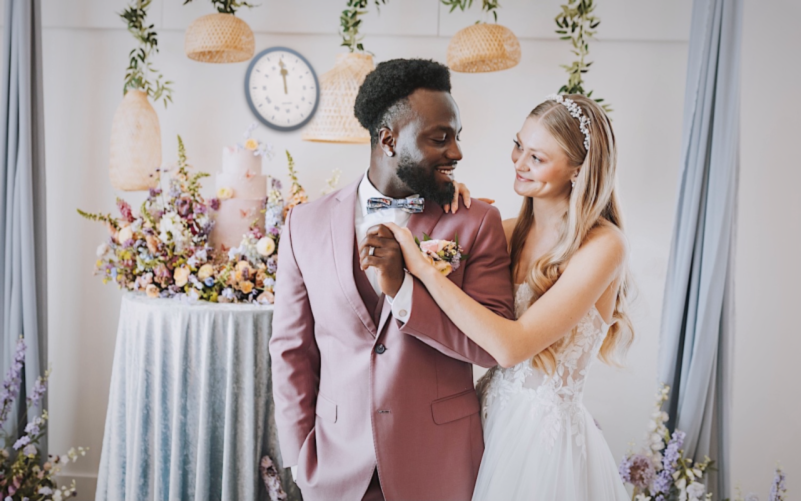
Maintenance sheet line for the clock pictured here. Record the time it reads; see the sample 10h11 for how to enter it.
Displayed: 11h59
